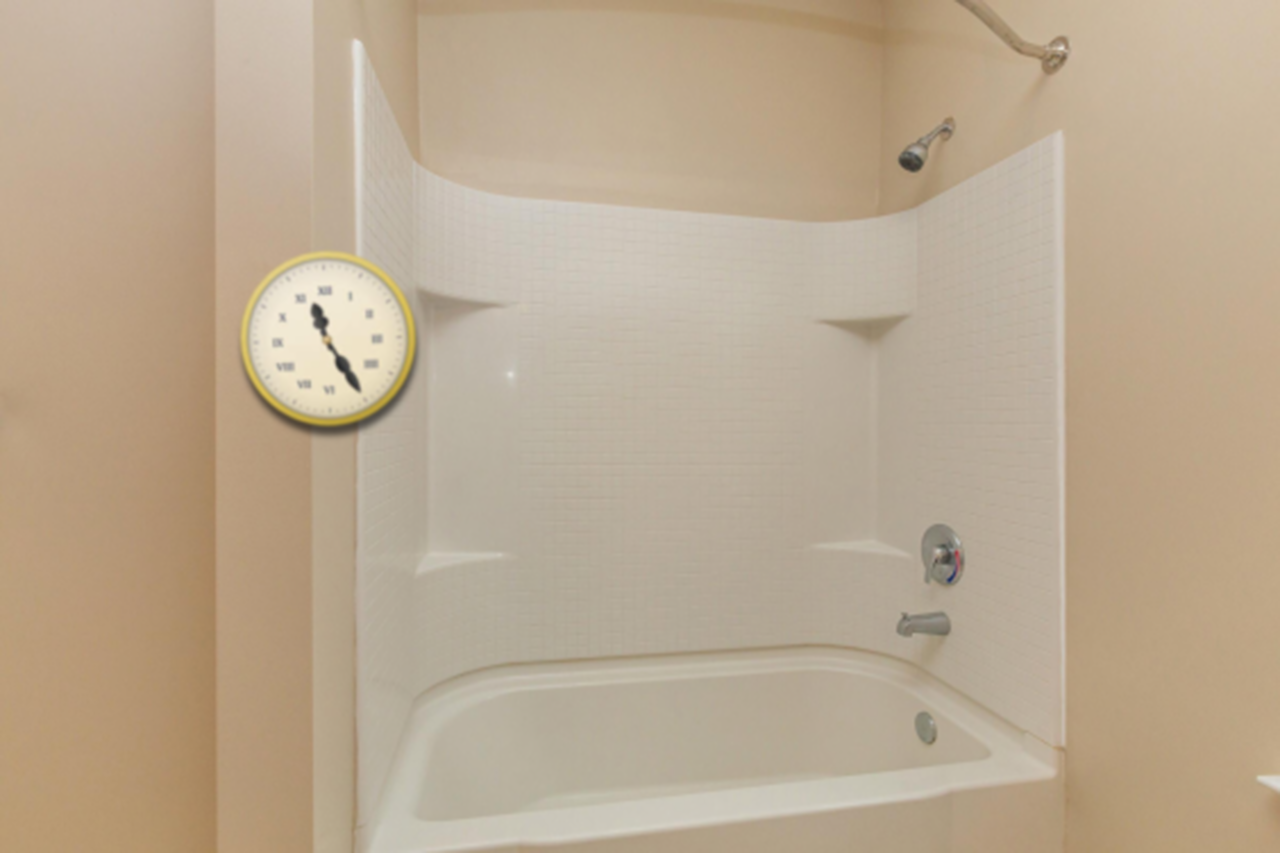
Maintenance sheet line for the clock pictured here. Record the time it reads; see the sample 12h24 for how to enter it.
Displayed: 11h25
